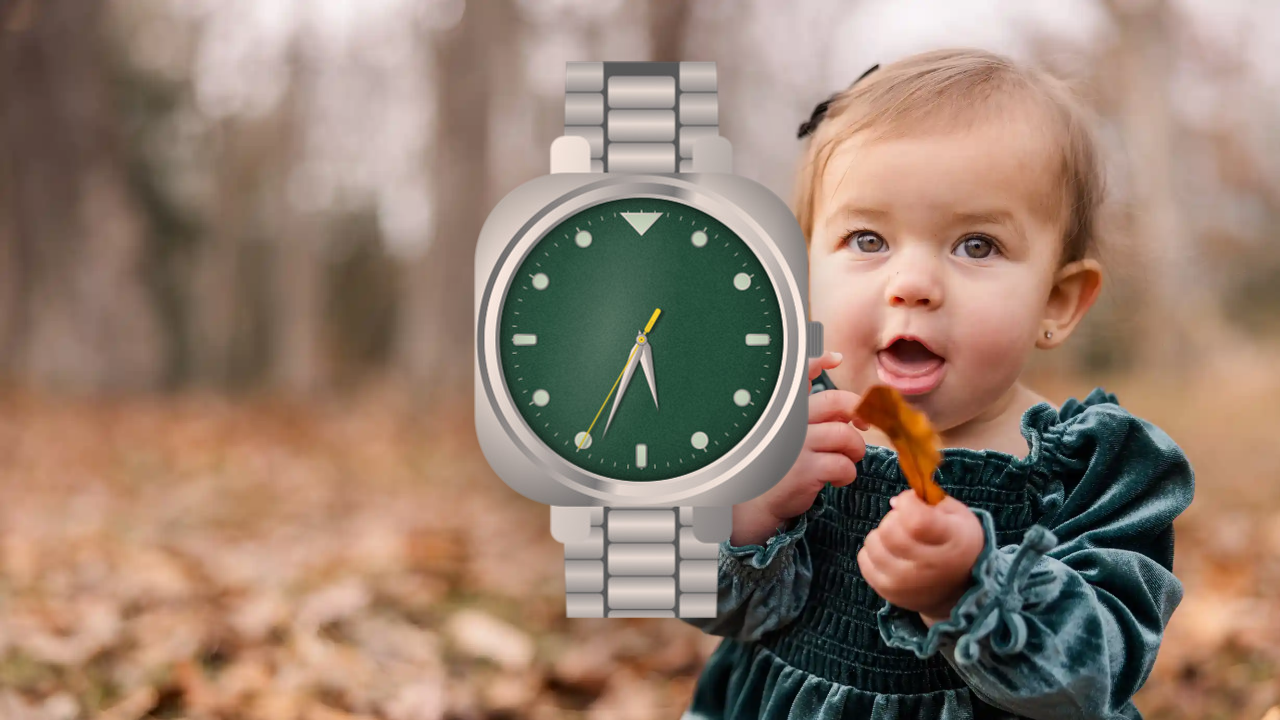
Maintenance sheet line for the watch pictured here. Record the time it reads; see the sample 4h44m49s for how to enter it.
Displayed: 5h33m35s
